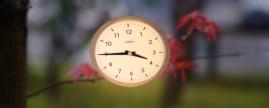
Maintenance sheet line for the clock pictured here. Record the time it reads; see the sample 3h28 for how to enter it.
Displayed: 3h45
